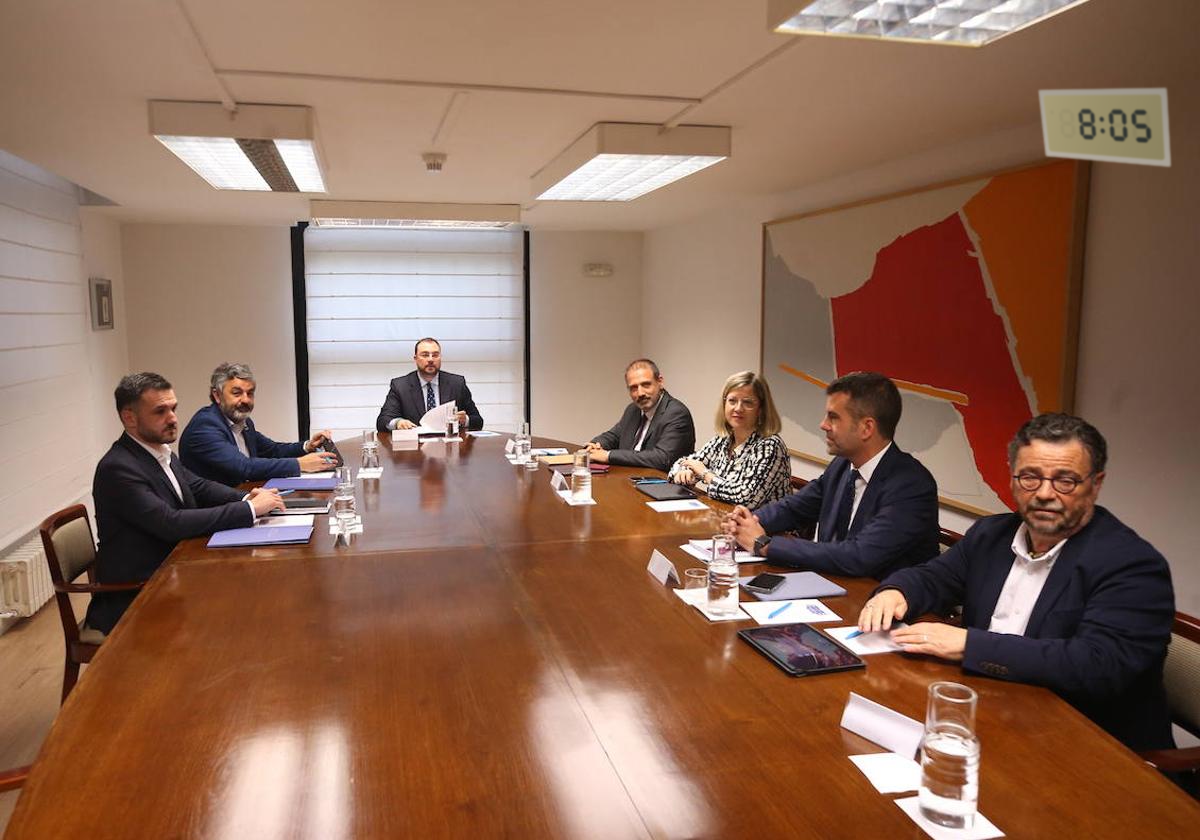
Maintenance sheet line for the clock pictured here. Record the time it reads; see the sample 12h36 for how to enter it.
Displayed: 8h05
